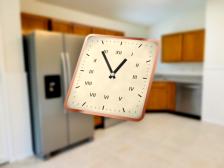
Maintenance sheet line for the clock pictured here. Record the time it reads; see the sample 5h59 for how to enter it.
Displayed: 12h54
